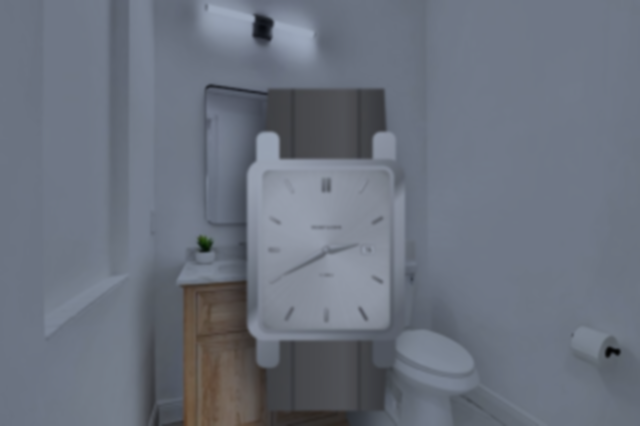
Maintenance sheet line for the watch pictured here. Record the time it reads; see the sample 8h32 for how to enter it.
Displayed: 2h40
